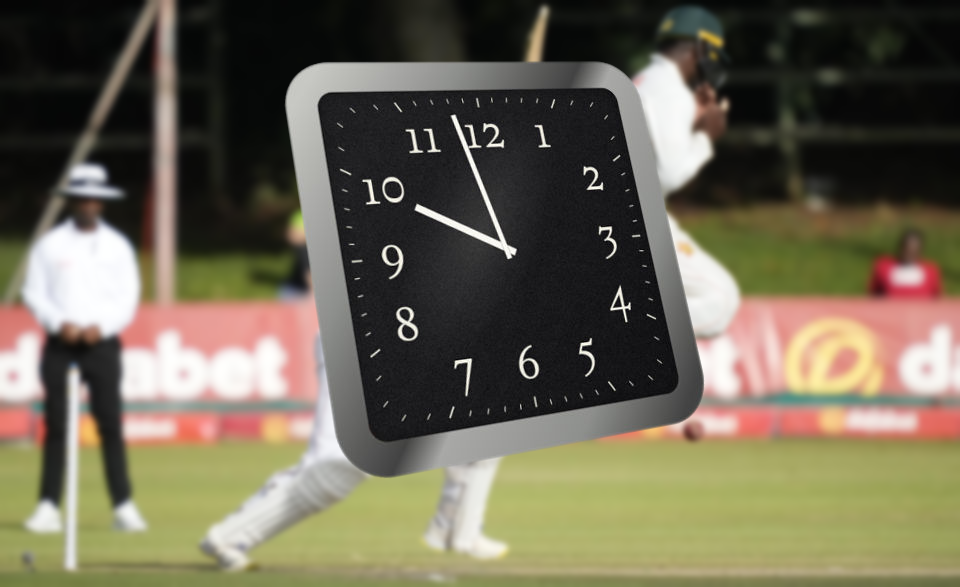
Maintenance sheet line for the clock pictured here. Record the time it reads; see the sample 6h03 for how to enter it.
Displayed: 9h58
